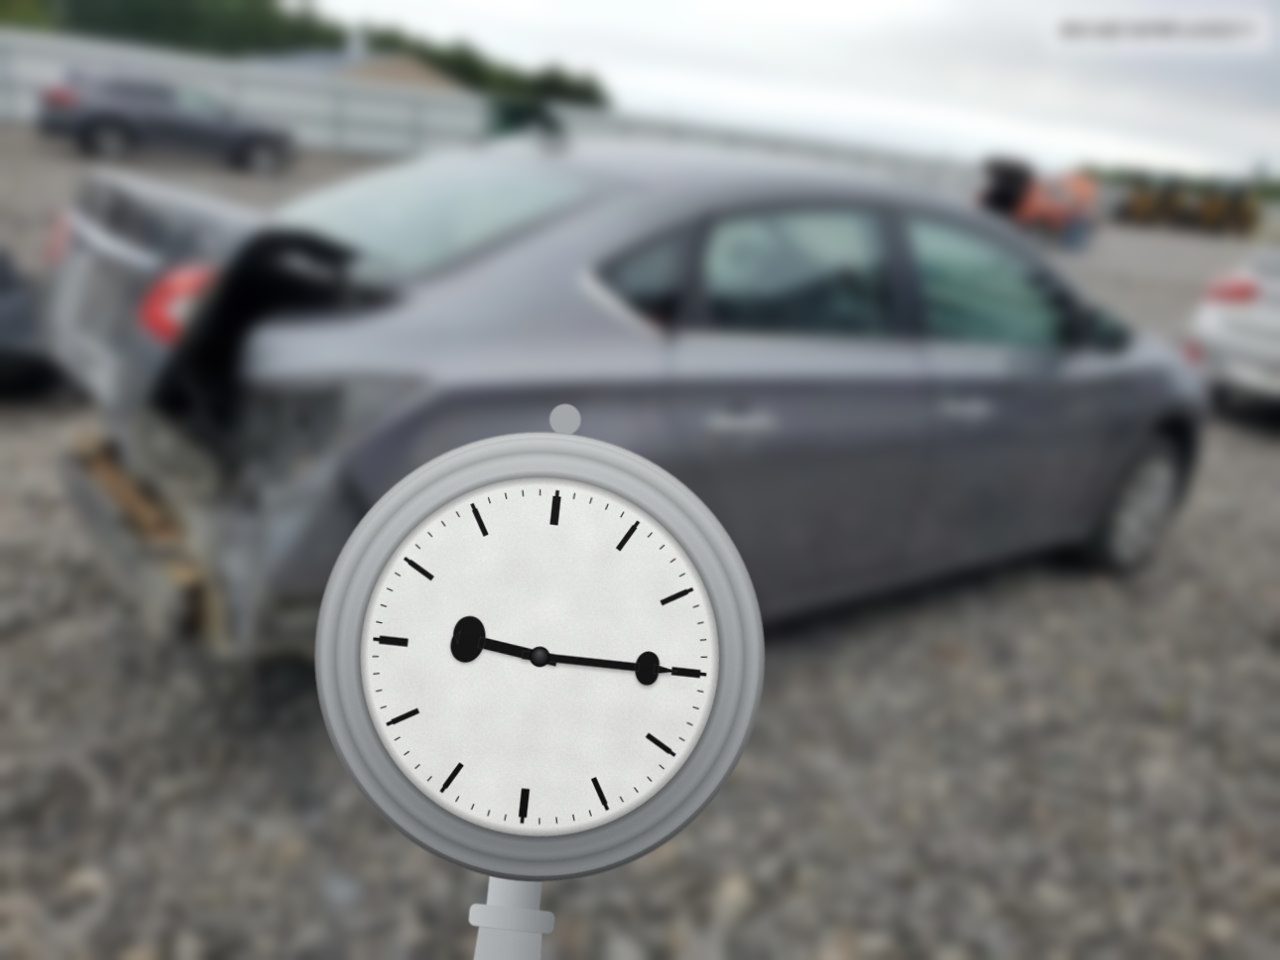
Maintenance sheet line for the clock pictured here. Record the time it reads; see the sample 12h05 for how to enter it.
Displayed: 9h15
